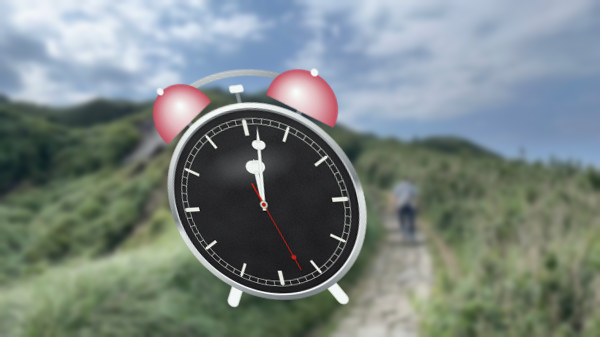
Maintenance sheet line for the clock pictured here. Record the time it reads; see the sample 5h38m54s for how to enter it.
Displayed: 12h01m27s
